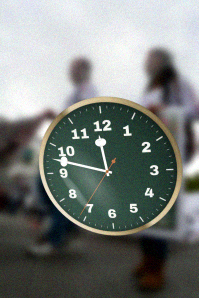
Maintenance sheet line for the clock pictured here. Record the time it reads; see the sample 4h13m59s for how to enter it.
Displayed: 11h47m36s
